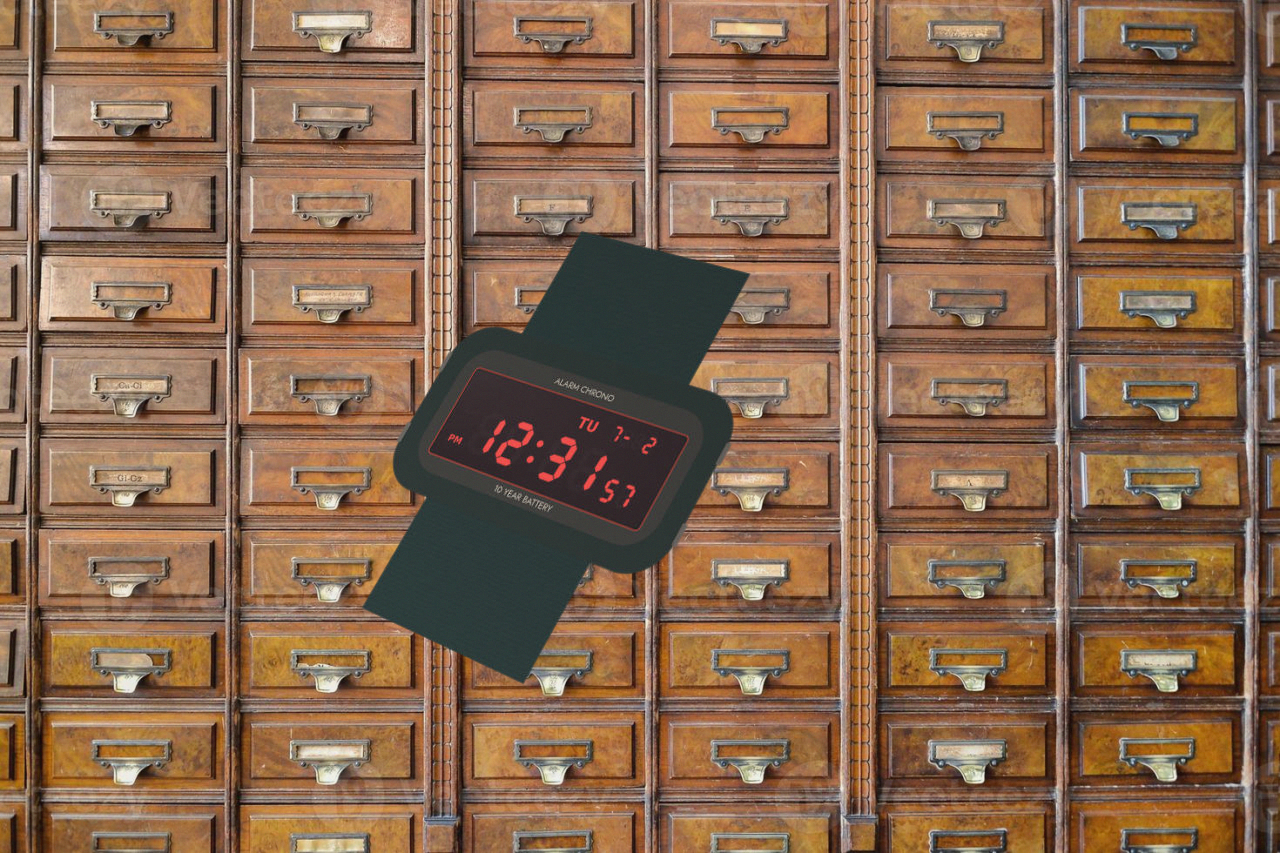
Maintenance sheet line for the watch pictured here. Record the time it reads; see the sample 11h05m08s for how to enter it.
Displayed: 12h31m57s
